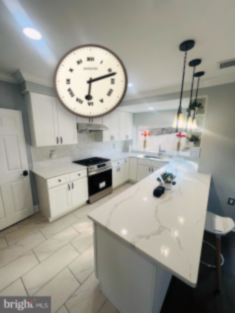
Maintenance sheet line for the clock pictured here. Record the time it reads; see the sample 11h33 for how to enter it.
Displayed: 6h12
